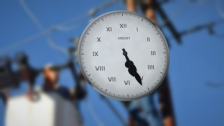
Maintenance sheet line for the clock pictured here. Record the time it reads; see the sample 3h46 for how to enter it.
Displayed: 5h26
